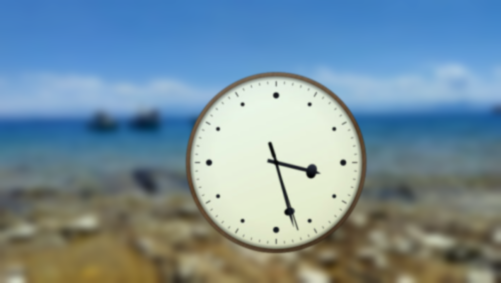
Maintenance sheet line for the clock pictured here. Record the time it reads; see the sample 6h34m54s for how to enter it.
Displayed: 3h27m27s
